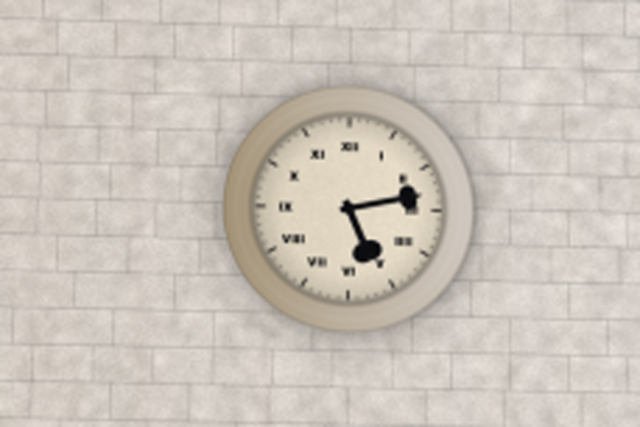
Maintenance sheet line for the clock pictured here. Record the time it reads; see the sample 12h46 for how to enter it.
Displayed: 5h13
